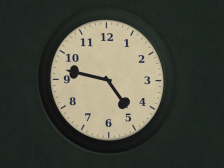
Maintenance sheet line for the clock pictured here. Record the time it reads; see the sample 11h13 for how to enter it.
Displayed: 4h47
